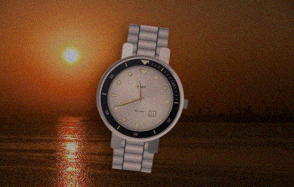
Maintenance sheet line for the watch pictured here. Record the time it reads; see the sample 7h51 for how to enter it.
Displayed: 11h41
